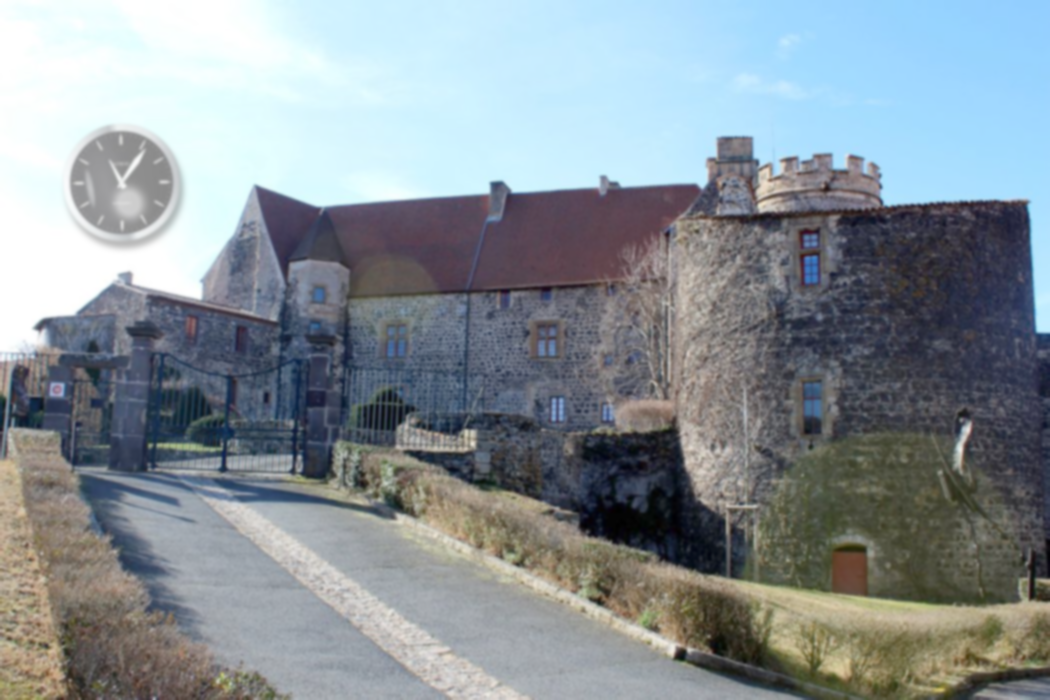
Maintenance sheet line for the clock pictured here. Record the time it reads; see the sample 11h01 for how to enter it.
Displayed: 11h06
